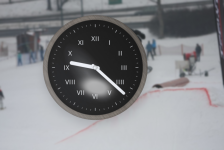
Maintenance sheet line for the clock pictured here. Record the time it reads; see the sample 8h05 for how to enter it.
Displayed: 9h22
